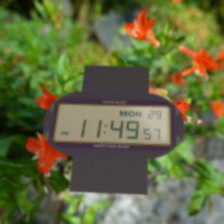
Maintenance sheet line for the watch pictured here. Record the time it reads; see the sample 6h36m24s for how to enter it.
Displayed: 11h49m57s
